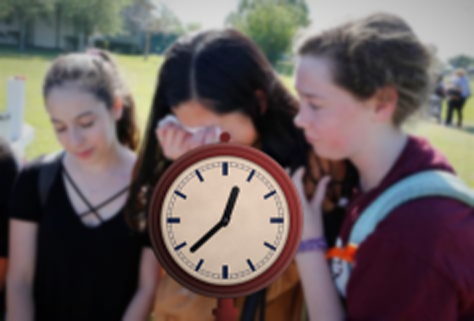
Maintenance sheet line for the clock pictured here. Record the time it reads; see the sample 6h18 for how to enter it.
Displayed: 12h38
